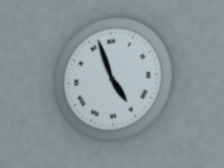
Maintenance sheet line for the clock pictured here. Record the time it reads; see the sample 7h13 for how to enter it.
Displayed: 4h57
